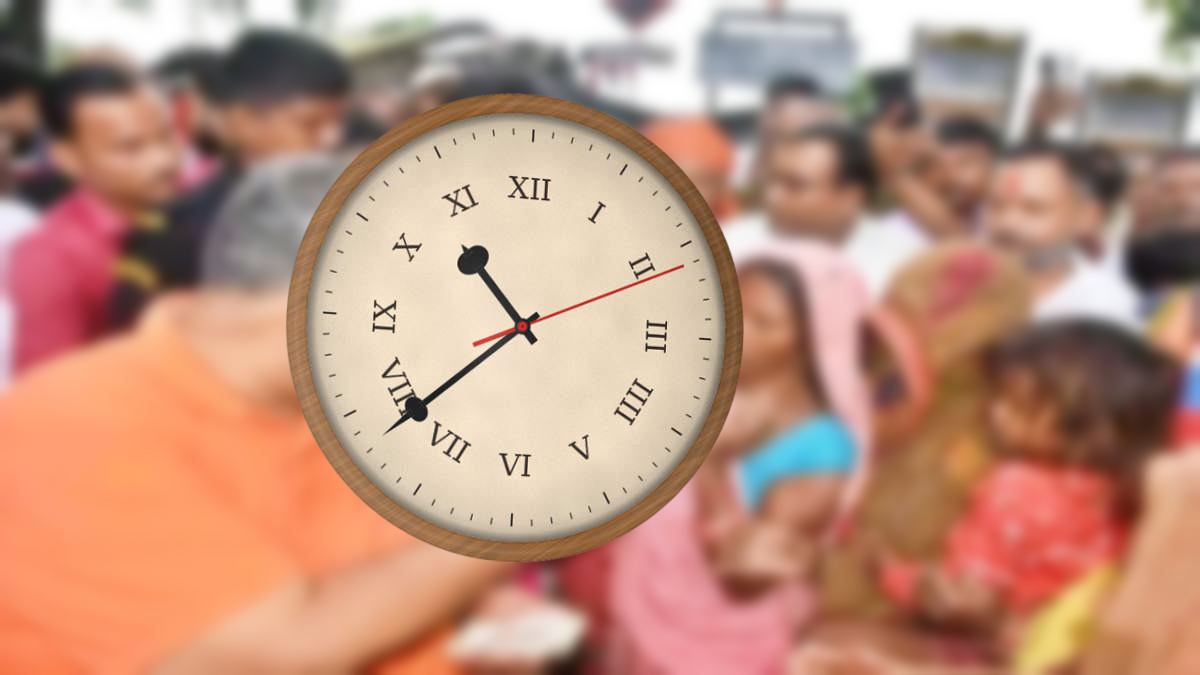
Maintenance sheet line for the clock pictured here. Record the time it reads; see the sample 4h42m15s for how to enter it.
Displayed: 10h38m11s
